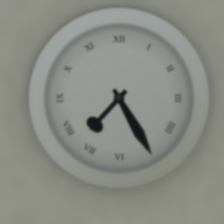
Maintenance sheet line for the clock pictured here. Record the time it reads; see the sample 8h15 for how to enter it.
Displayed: 7h25
